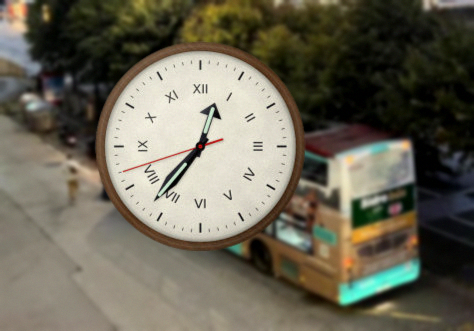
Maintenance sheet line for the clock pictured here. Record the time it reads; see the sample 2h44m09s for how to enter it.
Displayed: 12h36m42s
